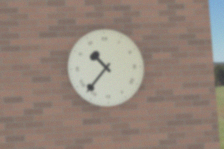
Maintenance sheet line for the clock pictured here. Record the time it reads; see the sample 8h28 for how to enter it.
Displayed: 10h37
